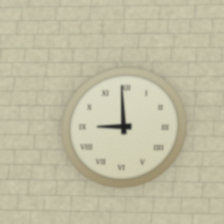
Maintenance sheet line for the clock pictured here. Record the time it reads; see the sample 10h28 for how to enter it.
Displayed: 8h59
